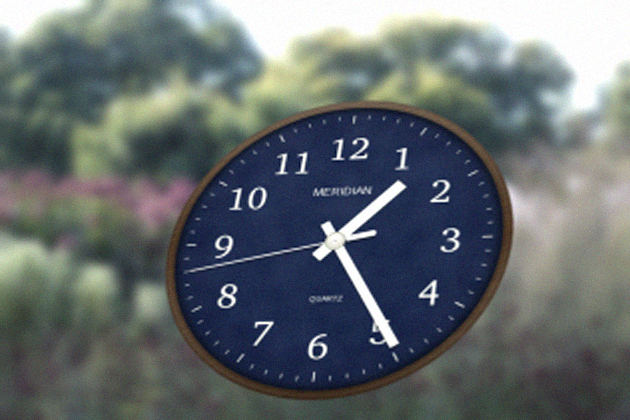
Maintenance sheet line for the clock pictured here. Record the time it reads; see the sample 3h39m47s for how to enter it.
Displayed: 1h24m43s
